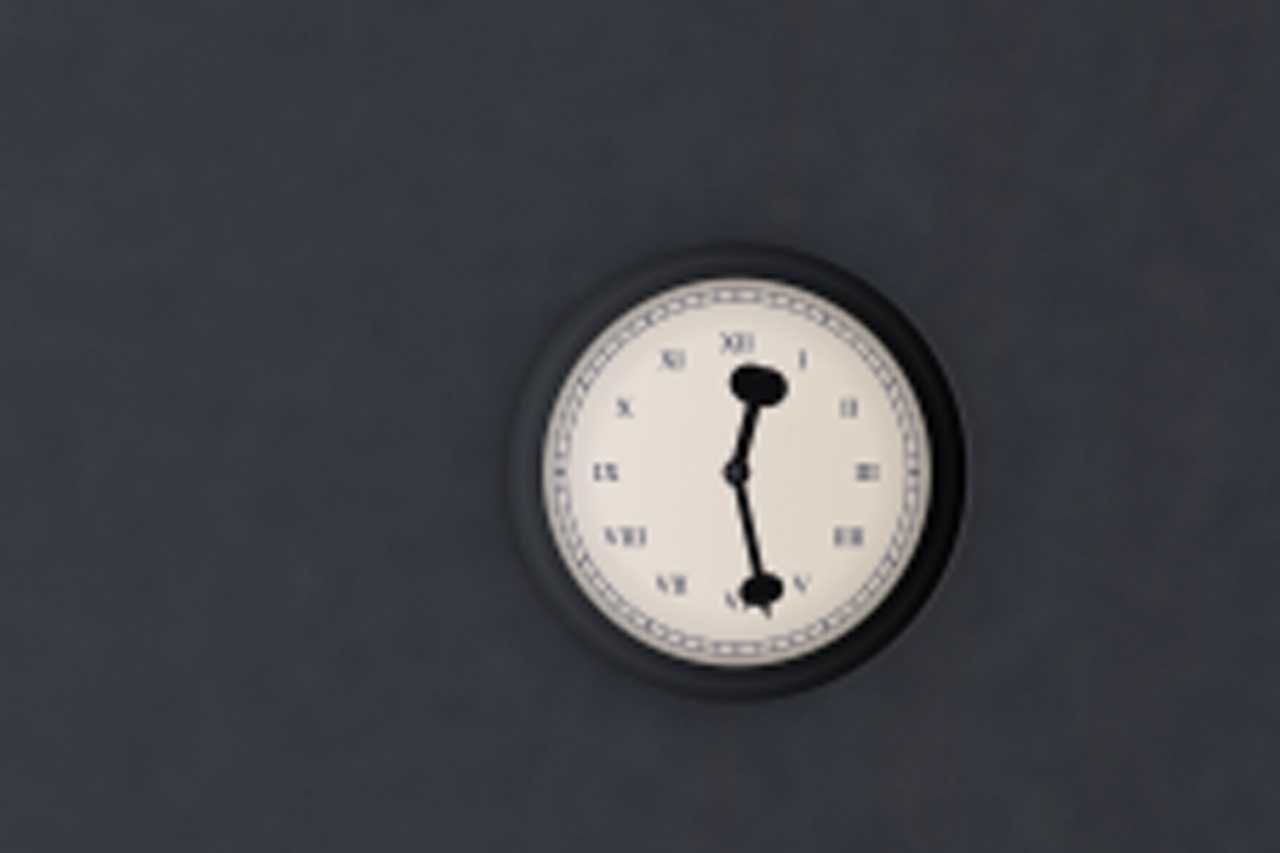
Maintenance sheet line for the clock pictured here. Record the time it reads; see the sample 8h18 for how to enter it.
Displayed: 12h28
